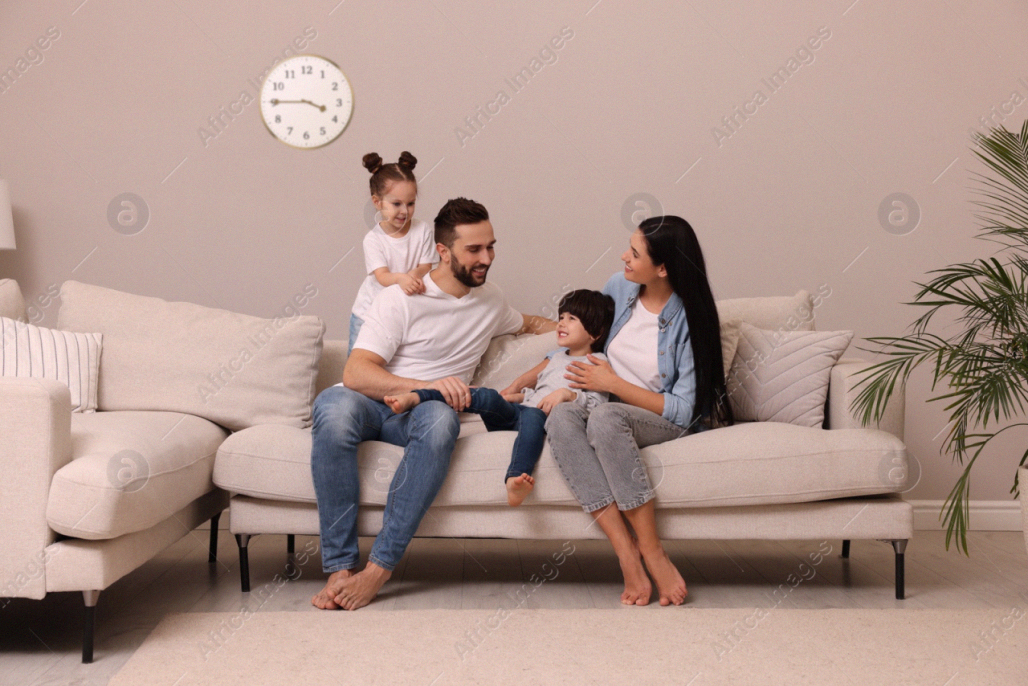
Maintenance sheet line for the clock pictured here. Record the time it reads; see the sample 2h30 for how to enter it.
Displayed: 3h45
